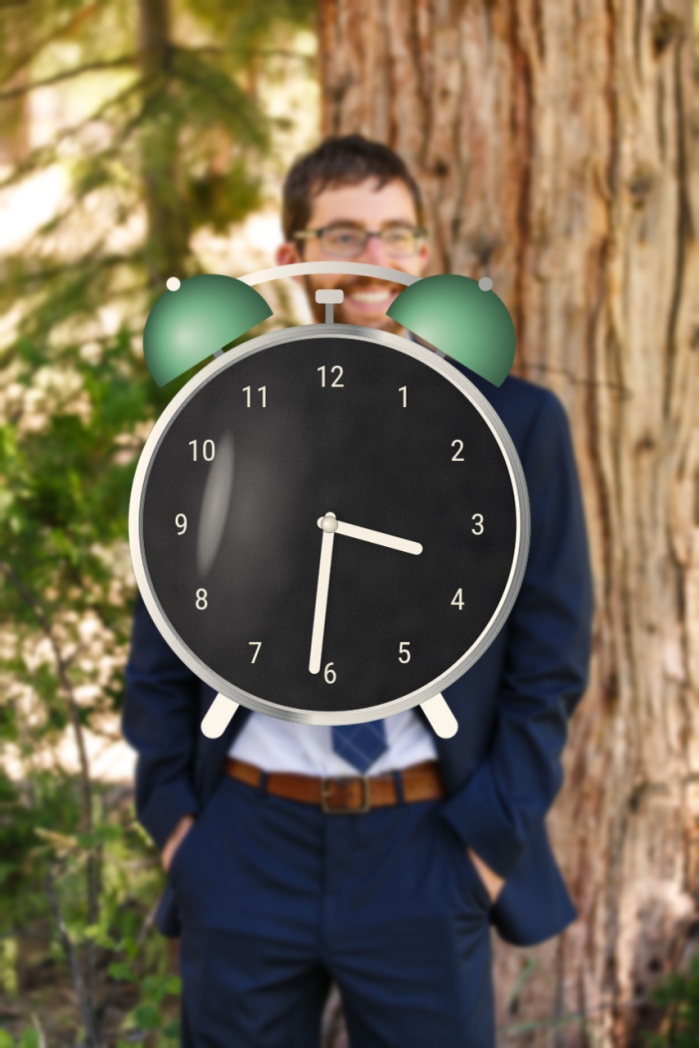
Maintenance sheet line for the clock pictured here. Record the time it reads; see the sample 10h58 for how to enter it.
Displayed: 3h31
